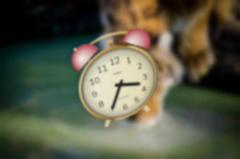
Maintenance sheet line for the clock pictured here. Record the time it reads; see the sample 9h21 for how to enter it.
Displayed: 3h35
